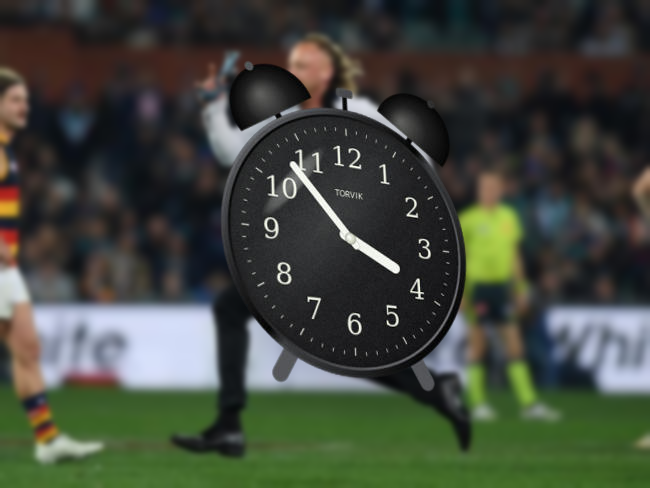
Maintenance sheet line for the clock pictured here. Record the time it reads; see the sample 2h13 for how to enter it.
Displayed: 3h53
